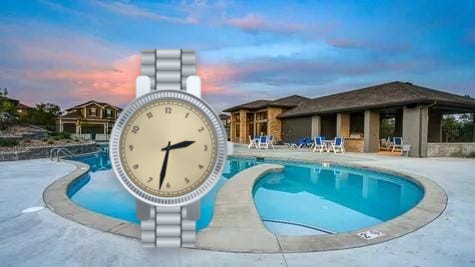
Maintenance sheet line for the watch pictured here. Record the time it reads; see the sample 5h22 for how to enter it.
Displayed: 2h32
